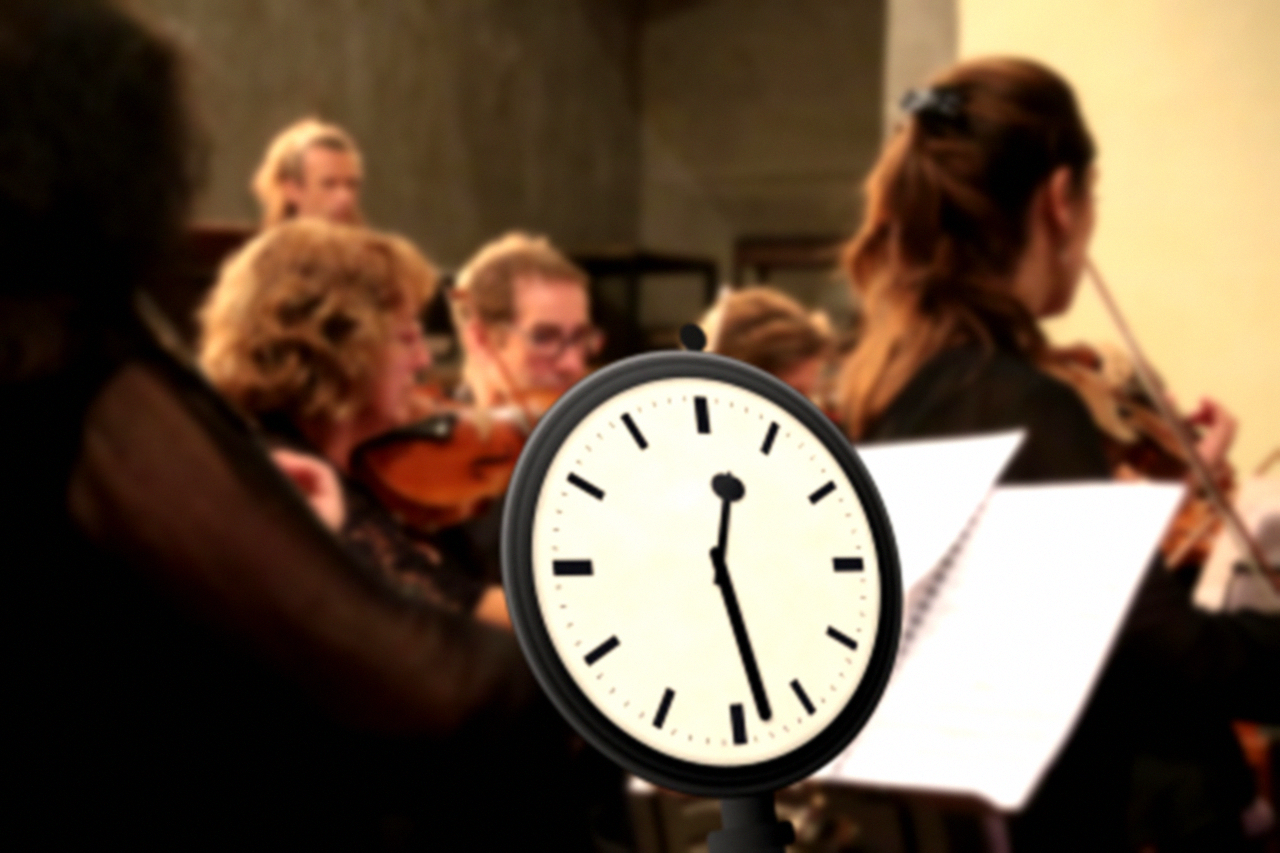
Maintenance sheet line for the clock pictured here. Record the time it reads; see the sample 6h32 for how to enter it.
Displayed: 12h28
